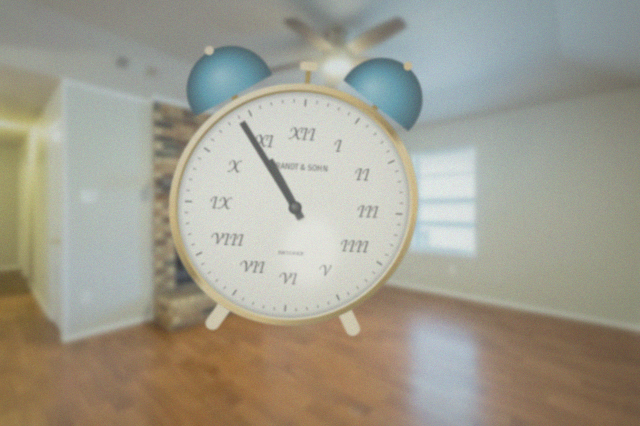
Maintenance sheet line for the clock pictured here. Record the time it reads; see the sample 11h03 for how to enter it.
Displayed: 10h54
